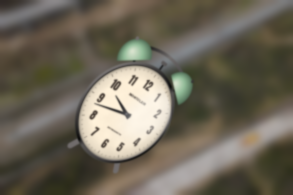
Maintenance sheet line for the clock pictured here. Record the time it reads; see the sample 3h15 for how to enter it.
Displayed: 9h43
